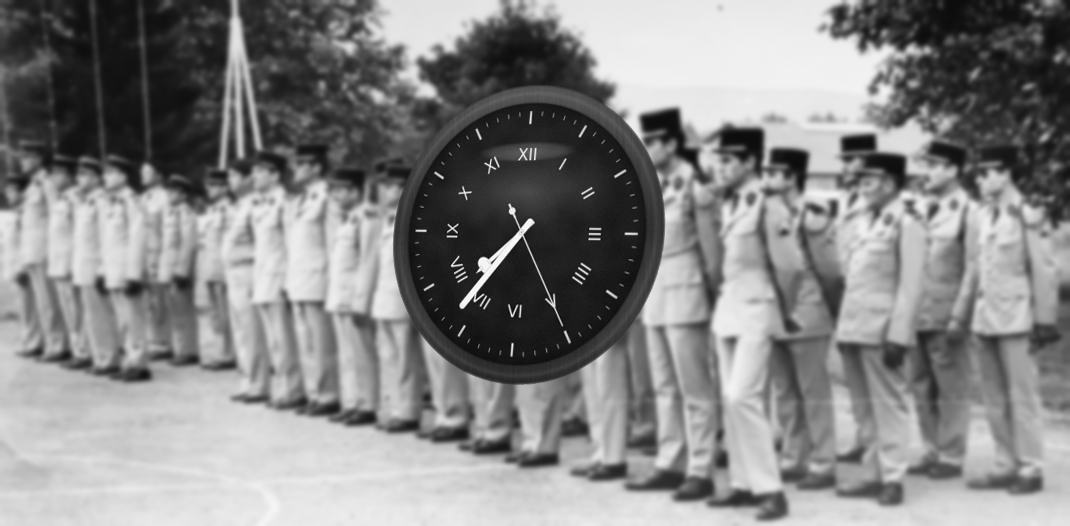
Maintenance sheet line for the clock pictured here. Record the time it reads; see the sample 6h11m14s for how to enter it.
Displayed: 7h36m25s
